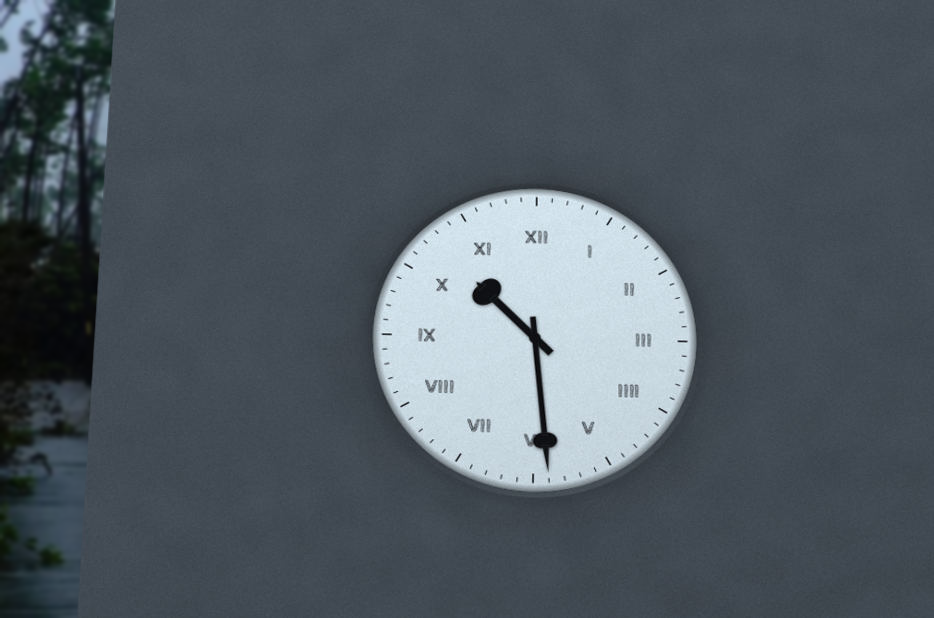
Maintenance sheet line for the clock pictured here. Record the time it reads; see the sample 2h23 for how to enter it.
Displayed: 10h29
